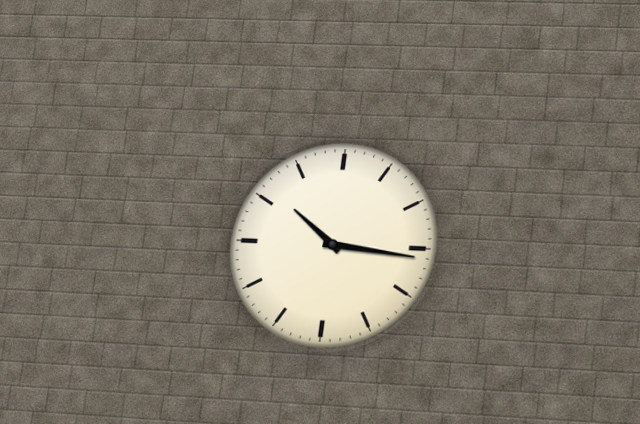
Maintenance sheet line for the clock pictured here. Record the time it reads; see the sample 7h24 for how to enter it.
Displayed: 10h16
